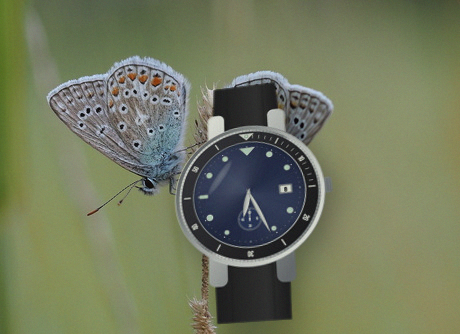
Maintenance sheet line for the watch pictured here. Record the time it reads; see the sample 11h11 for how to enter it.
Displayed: 6h26
